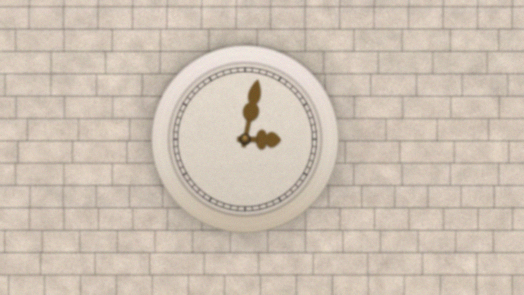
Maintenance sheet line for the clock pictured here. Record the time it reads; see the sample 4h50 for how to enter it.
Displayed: 3h02
